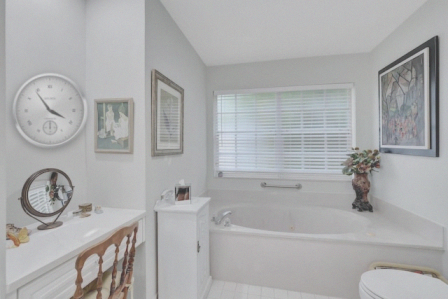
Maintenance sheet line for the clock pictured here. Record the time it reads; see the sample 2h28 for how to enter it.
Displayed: 3h54
